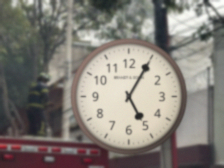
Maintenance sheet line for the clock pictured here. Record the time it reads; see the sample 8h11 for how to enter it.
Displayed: 5h05
